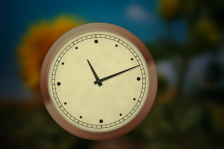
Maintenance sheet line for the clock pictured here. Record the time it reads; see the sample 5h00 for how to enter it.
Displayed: 11h12
